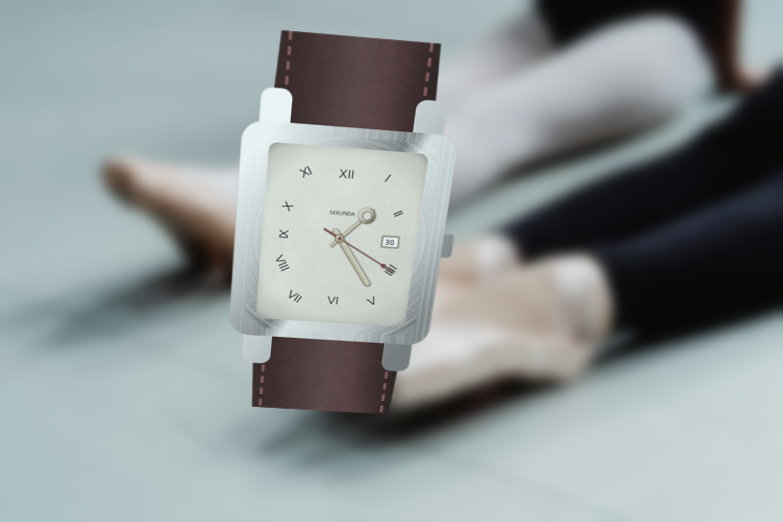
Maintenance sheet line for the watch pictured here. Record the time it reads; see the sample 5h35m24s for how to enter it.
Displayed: 1h24m20s
